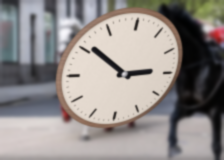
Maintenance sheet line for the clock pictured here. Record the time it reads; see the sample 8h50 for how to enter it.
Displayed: 2h51
